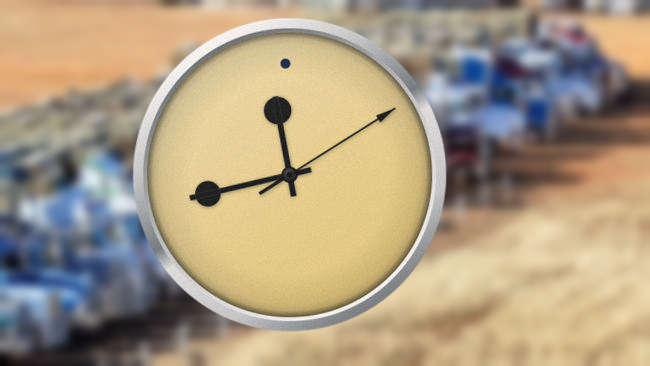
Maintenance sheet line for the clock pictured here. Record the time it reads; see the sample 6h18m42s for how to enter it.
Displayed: 11h43m10s
